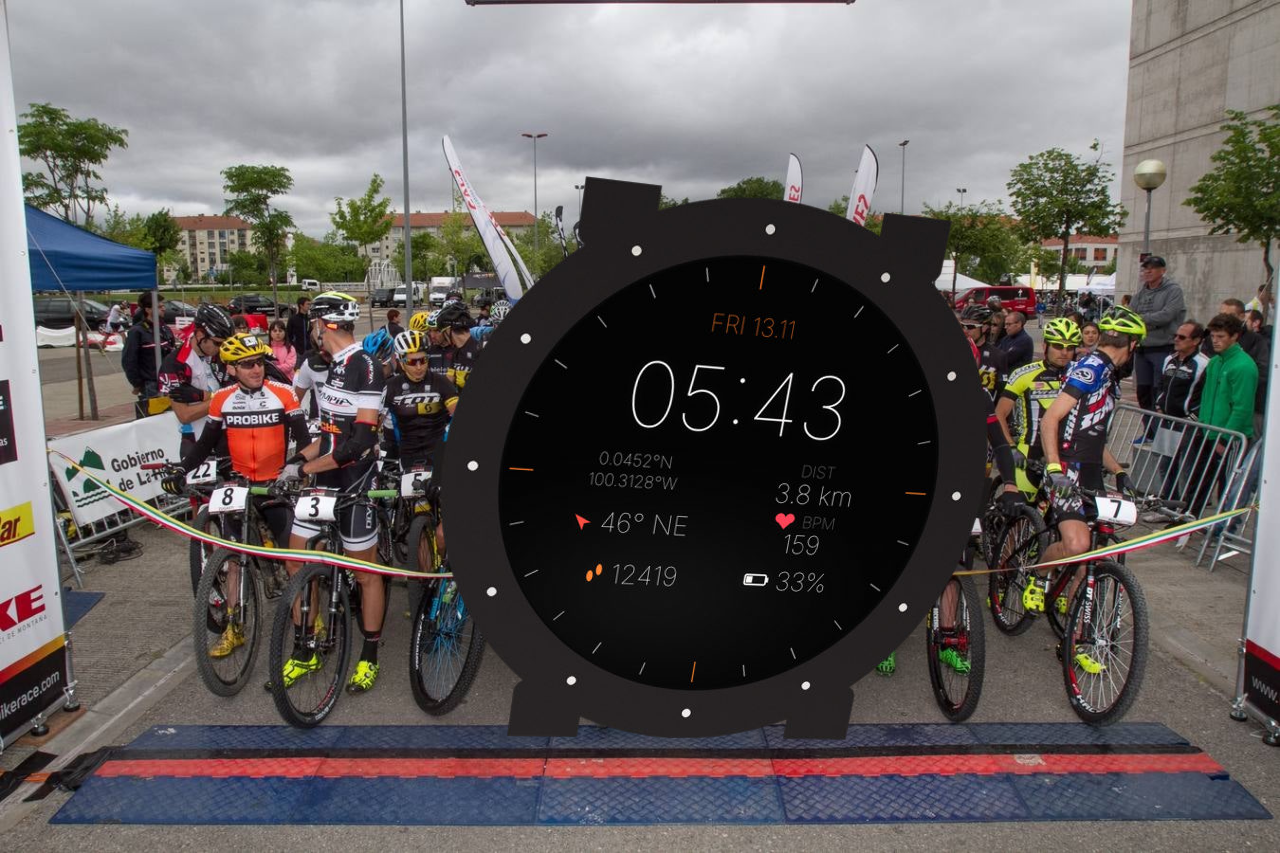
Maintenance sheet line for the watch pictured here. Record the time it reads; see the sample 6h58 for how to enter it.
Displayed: 5h43
